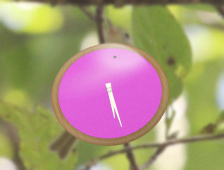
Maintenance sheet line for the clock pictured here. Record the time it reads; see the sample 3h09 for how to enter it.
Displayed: 5h26
